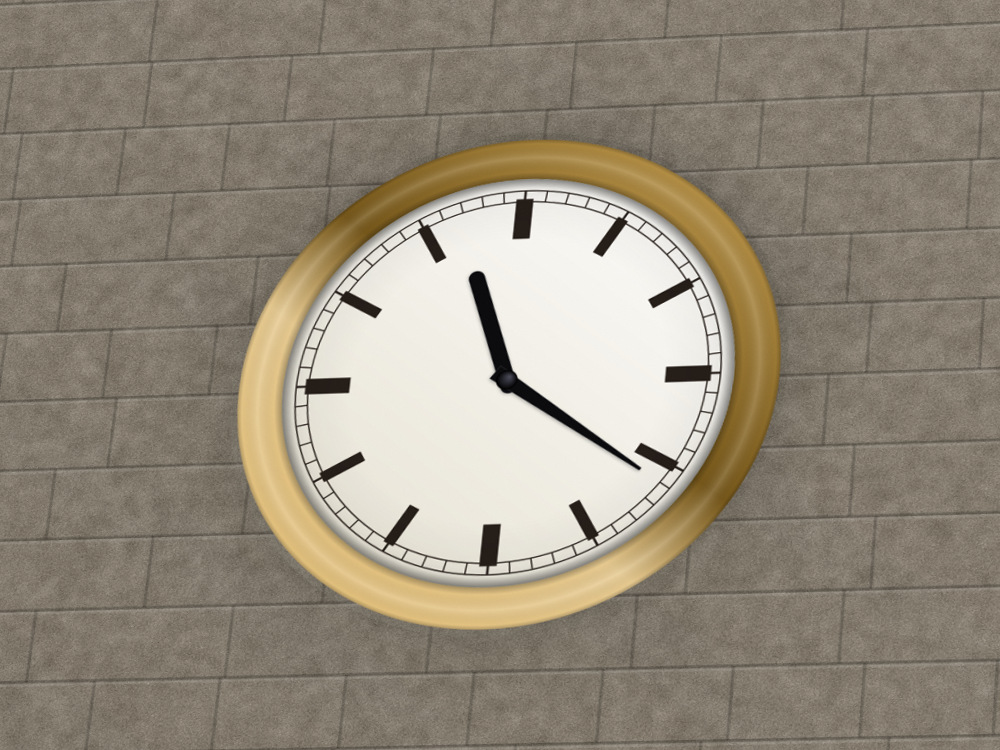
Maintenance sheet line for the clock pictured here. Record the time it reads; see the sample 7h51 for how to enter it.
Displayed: 11h21
